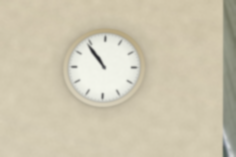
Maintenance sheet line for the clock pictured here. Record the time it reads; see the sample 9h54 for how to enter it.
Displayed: 10h54
